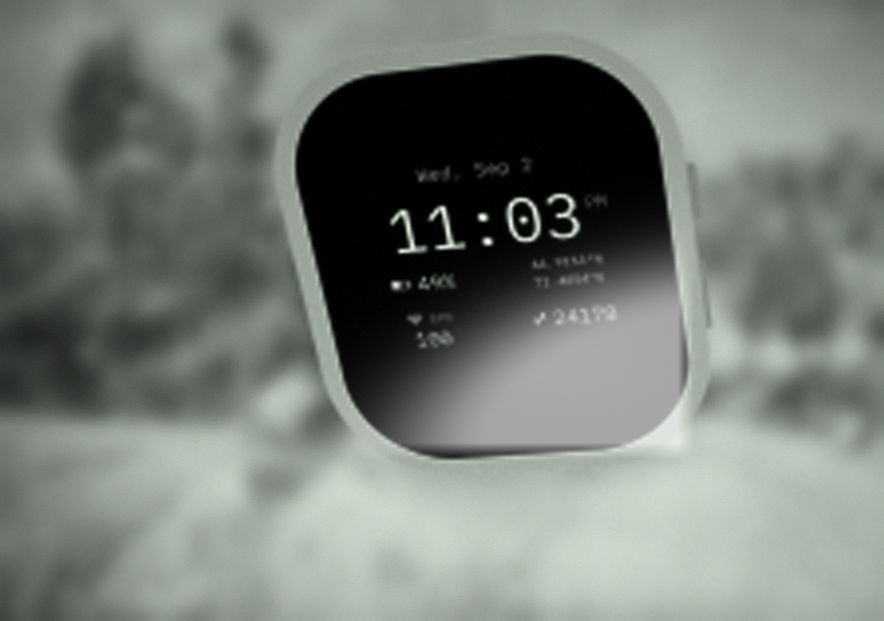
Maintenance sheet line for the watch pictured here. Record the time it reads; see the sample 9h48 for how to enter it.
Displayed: 11h03
